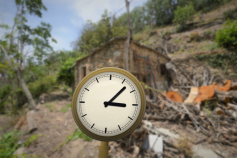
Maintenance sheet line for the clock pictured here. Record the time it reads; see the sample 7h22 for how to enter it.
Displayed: 3h07
